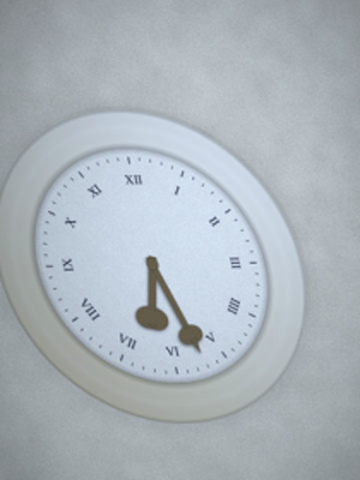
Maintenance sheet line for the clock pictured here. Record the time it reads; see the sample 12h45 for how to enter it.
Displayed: 6h27
